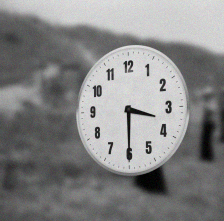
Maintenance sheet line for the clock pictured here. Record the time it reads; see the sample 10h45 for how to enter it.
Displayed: 3h30
